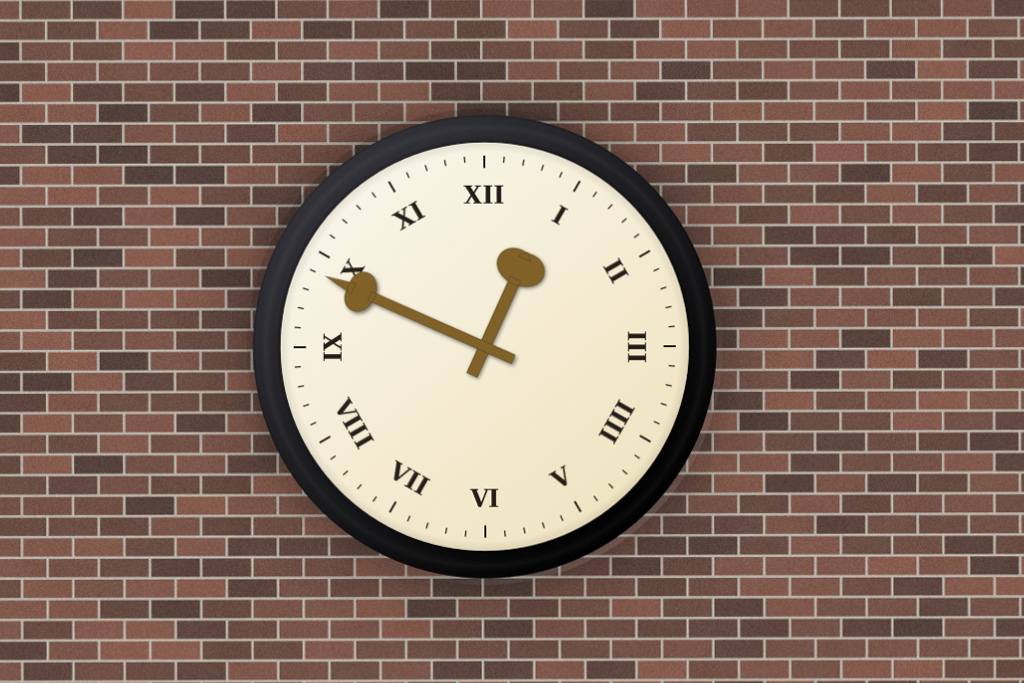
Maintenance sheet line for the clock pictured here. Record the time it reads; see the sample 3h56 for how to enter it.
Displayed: 12h49
